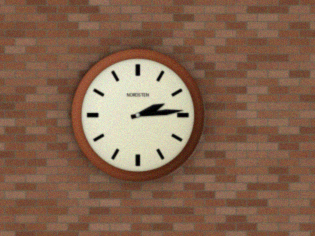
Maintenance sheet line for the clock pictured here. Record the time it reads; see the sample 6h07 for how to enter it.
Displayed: 2h14
